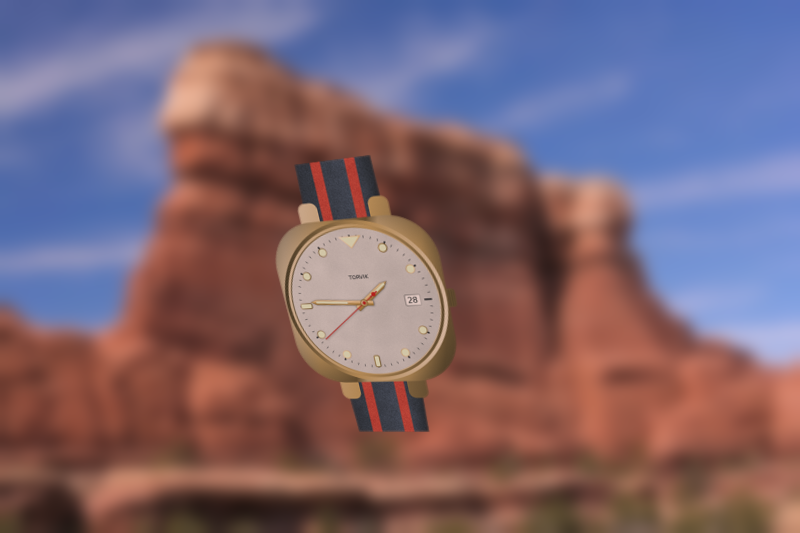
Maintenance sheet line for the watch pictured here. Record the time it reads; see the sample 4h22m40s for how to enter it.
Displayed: 1h45m39s
